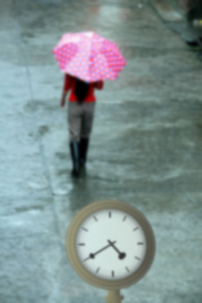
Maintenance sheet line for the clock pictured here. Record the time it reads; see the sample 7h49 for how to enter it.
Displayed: 4h40
